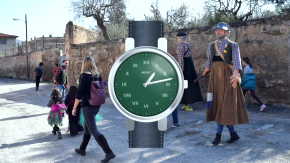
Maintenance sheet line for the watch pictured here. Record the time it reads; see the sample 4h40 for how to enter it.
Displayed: 1h13
